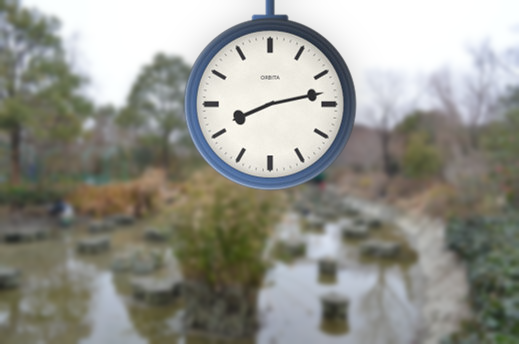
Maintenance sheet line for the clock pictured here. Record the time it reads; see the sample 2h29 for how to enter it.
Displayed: 8h13
